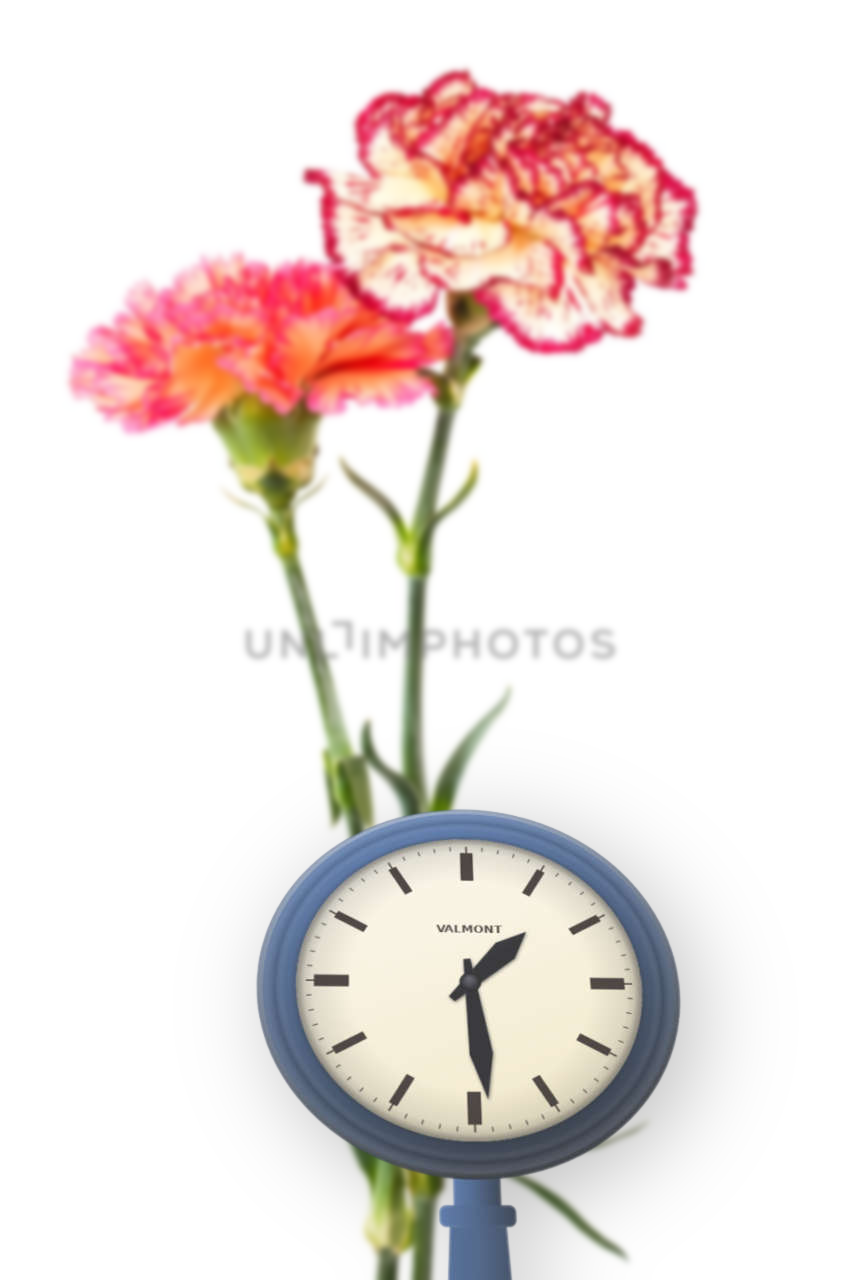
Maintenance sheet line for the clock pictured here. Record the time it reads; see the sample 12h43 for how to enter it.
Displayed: 1h29
